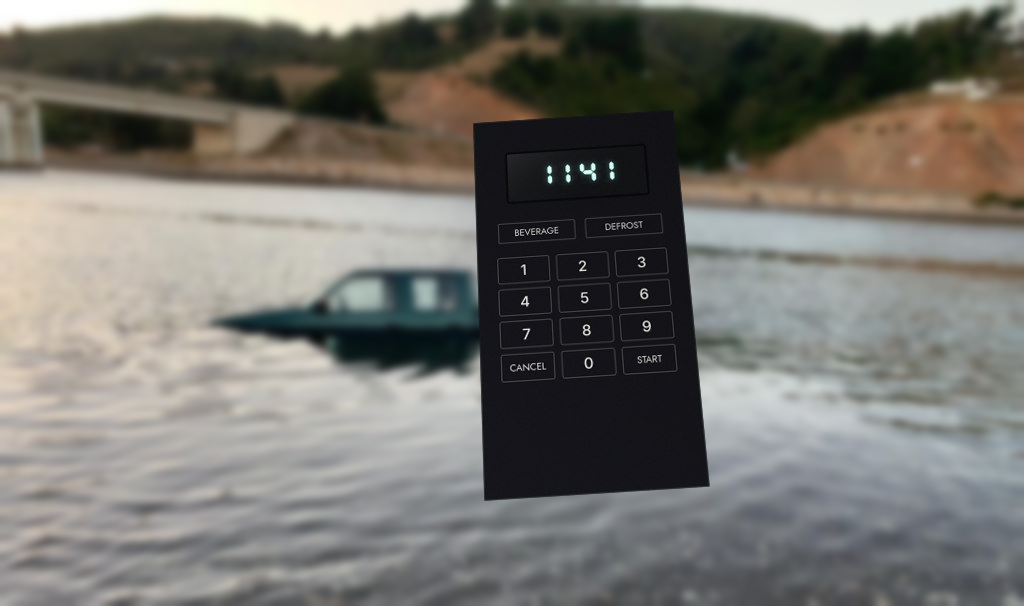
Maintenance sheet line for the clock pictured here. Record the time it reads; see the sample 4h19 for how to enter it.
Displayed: 11h41
